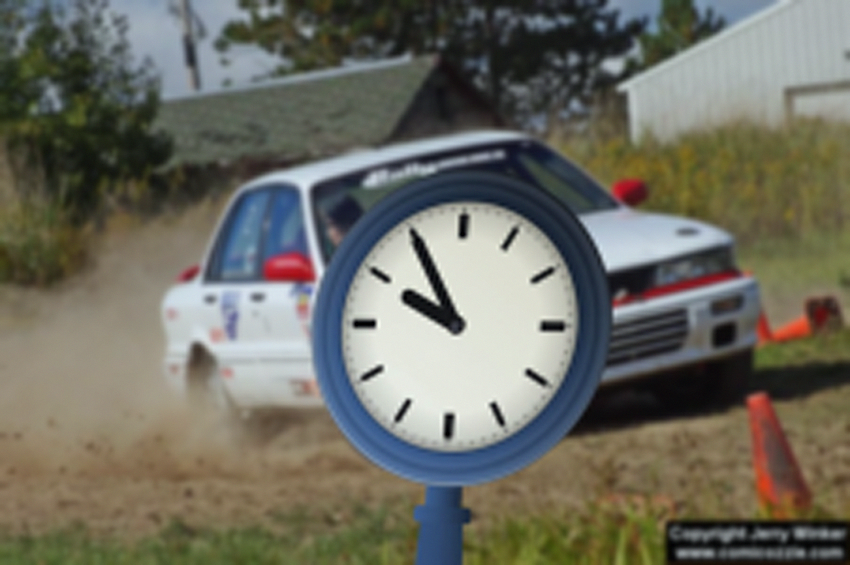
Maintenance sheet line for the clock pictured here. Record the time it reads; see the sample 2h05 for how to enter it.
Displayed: 9h55
